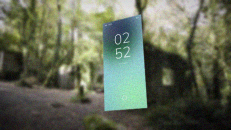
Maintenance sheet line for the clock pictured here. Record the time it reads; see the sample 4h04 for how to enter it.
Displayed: 2h52
